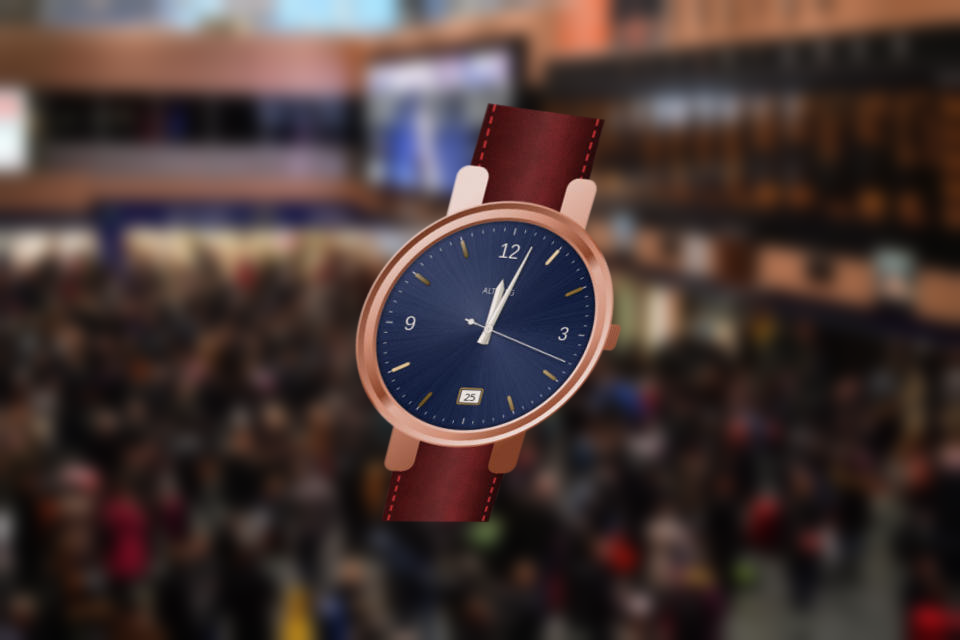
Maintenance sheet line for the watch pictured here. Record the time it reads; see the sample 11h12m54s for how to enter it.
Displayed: 12h02m18s
